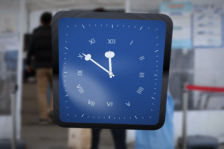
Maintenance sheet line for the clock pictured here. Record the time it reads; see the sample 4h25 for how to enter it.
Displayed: 11h51
